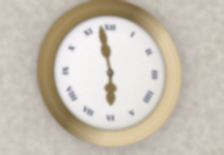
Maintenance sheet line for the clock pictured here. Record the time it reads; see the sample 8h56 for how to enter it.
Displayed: 5h58
